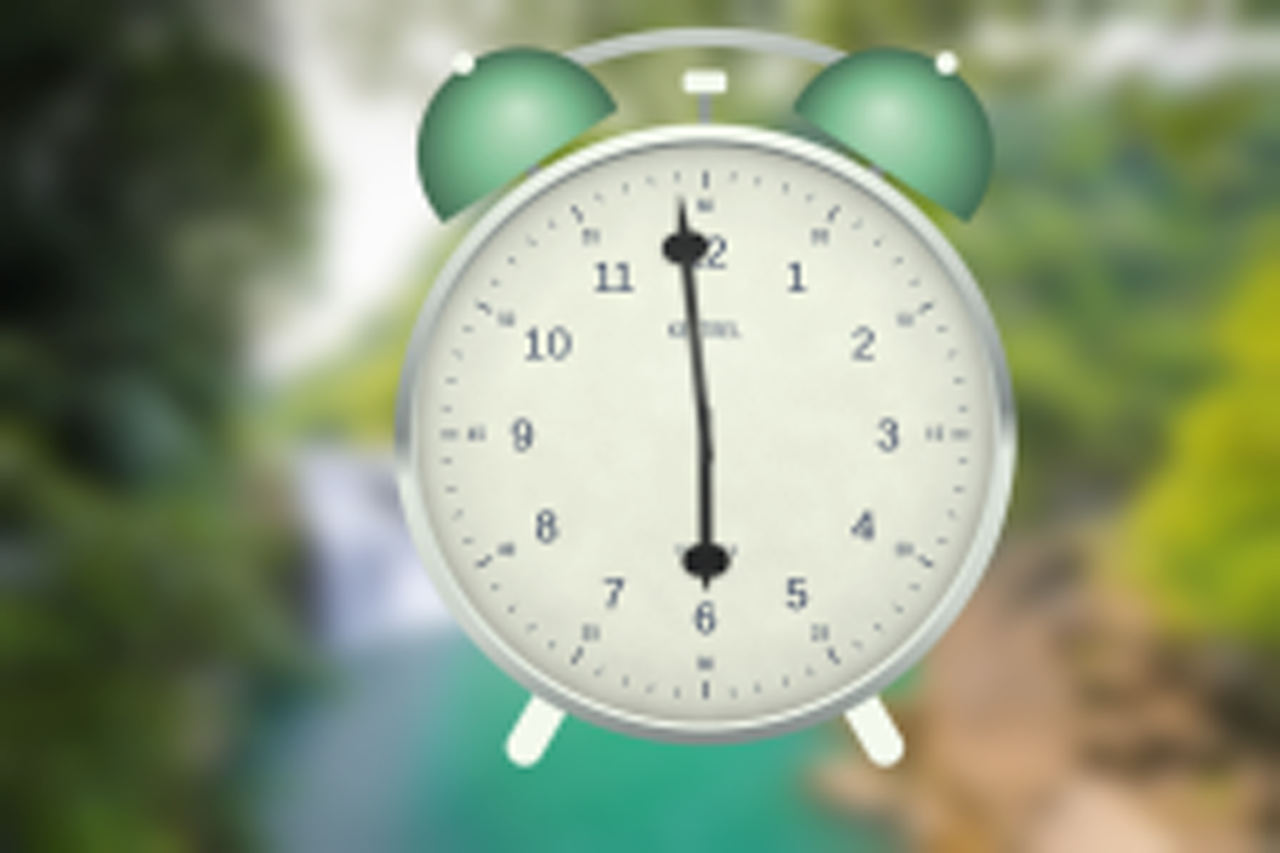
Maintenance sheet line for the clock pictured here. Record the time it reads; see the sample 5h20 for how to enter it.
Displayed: 5h59
